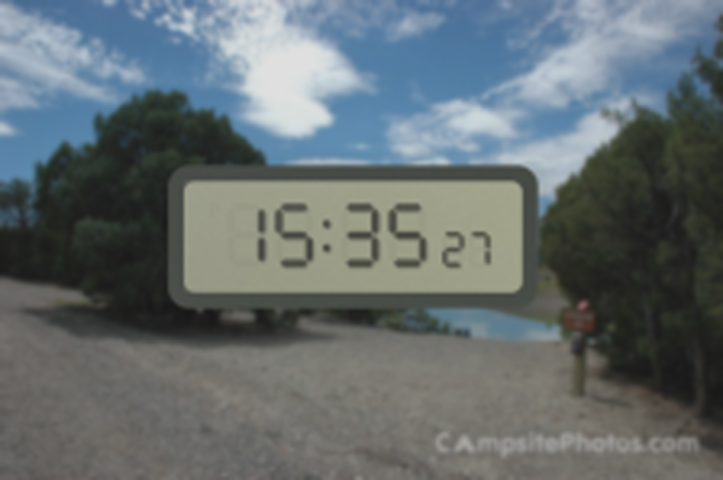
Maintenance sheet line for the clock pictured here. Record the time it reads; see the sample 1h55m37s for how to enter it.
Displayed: 15h35m27s
